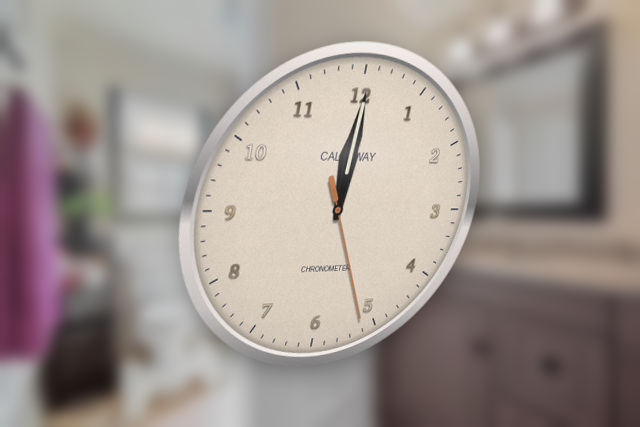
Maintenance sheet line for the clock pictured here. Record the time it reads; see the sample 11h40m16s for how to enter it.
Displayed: 12h00m26s
